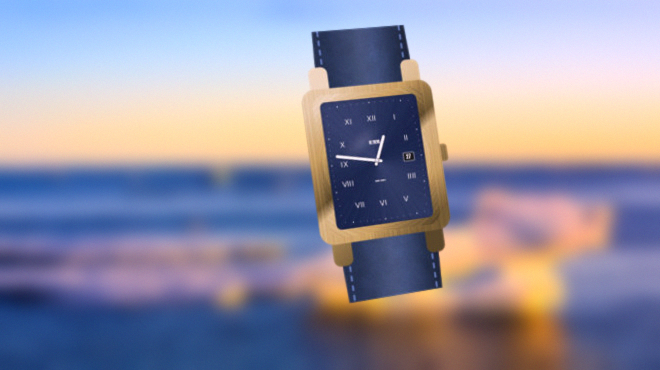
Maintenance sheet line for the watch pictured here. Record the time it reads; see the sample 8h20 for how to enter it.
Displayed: 12h47
